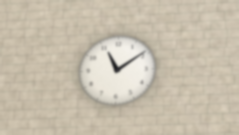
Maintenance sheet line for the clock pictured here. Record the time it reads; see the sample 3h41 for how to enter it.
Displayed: 11h09
